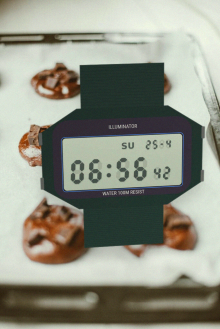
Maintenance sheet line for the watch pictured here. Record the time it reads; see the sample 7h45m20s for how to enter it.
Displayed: 6h56m42s
